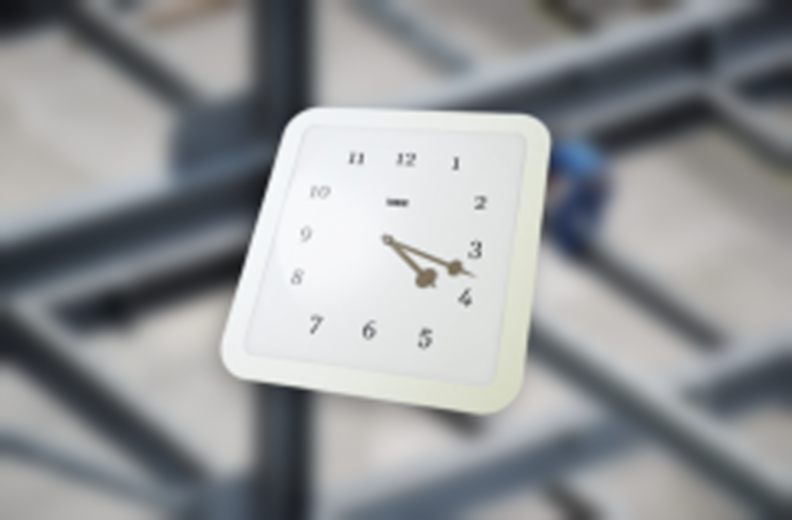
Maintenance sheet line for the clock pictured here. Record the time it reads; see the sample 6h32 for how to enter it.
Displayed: 4h18
